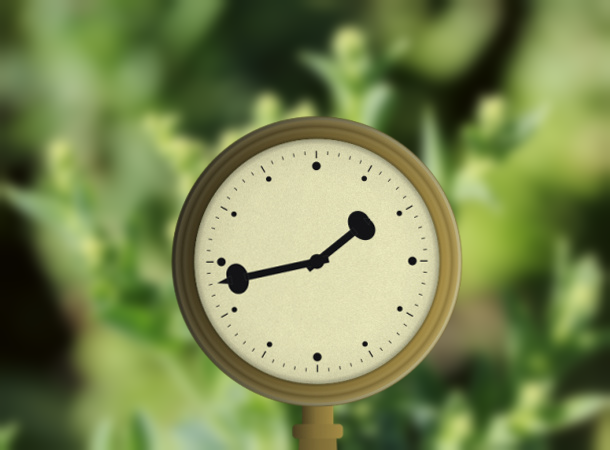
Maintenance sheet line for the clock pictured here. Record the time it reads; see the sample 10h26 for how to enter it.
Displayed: 1h43
